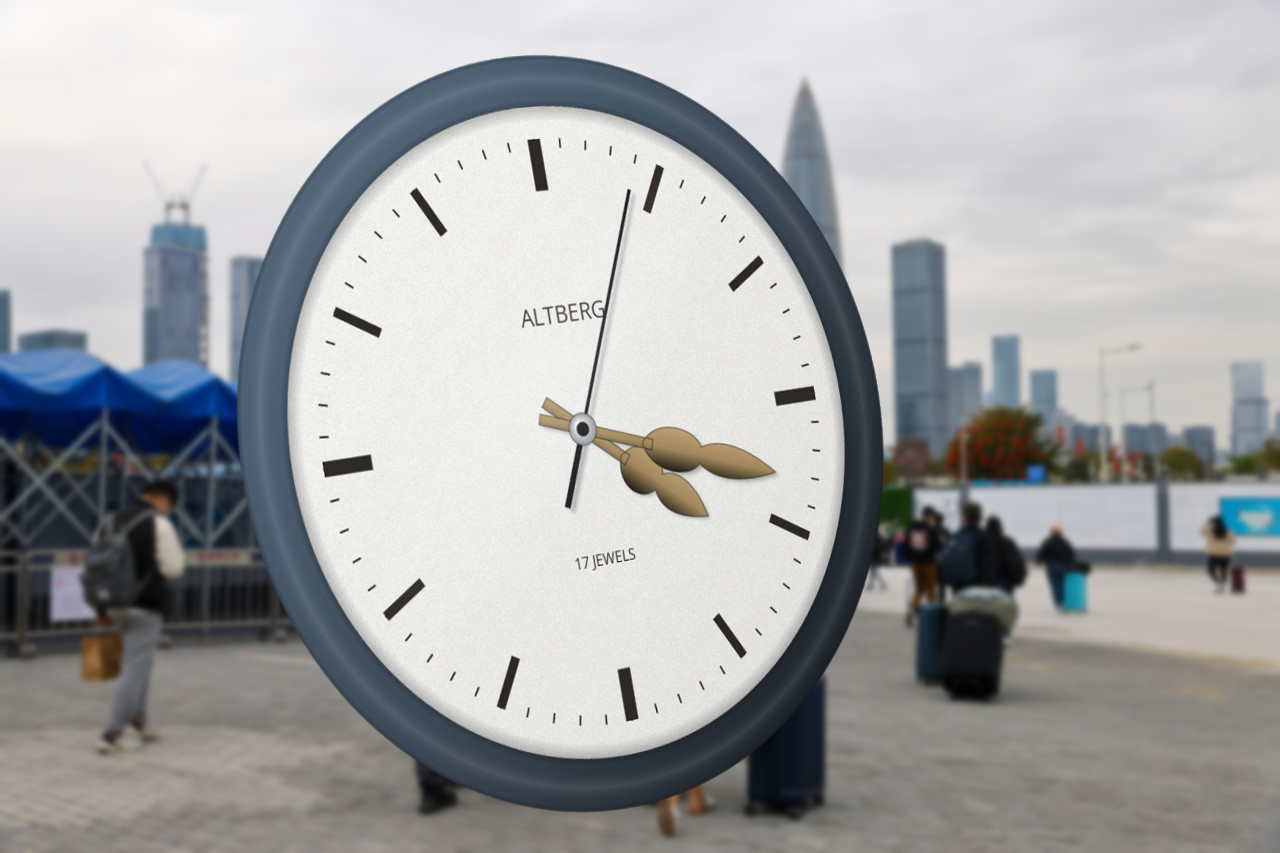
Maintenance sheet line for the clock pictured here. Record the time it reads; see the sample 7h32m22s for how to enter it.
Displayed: 4h18m04s
